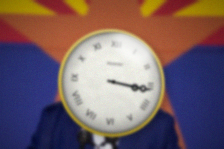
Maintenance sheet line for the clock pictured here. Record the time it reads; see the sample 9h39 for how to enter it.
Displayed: 3h16
